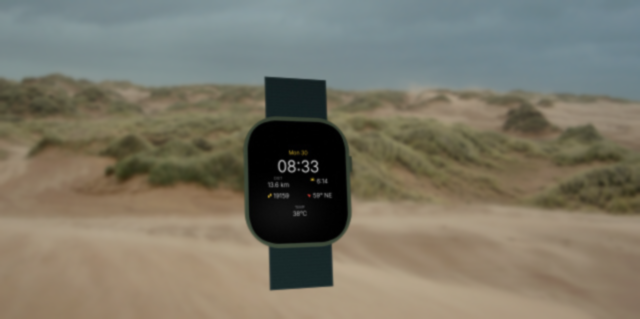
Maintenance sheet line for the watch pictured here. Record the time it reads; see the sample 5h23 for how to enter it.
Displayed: 8h33
